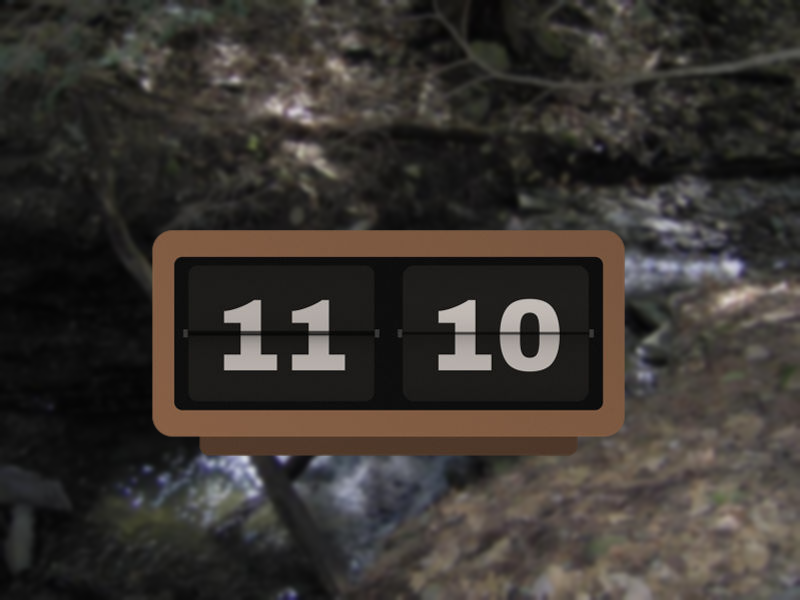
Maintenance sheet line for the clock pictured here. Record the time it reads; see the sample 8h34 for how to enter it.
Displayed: 11h10
